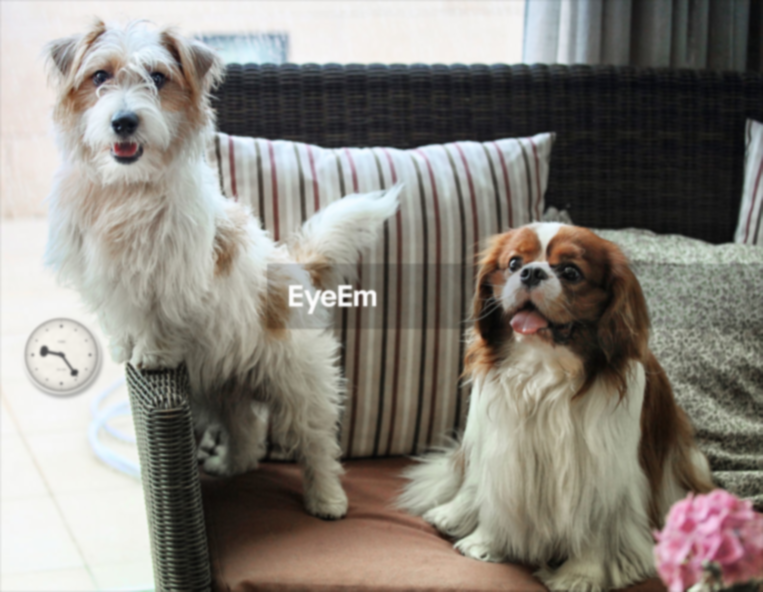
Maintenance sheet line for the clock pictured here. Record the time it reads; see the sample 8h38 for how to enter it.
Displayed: 9h24
